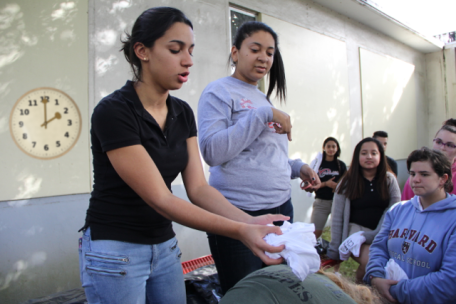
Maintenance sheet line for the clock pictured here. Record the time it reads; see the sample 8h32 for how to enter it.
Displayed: 2h00
